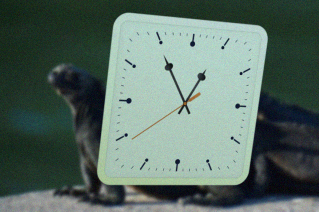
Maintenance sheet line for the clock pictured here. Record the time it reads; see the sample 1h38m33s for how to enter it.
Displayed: 12h54m39s
